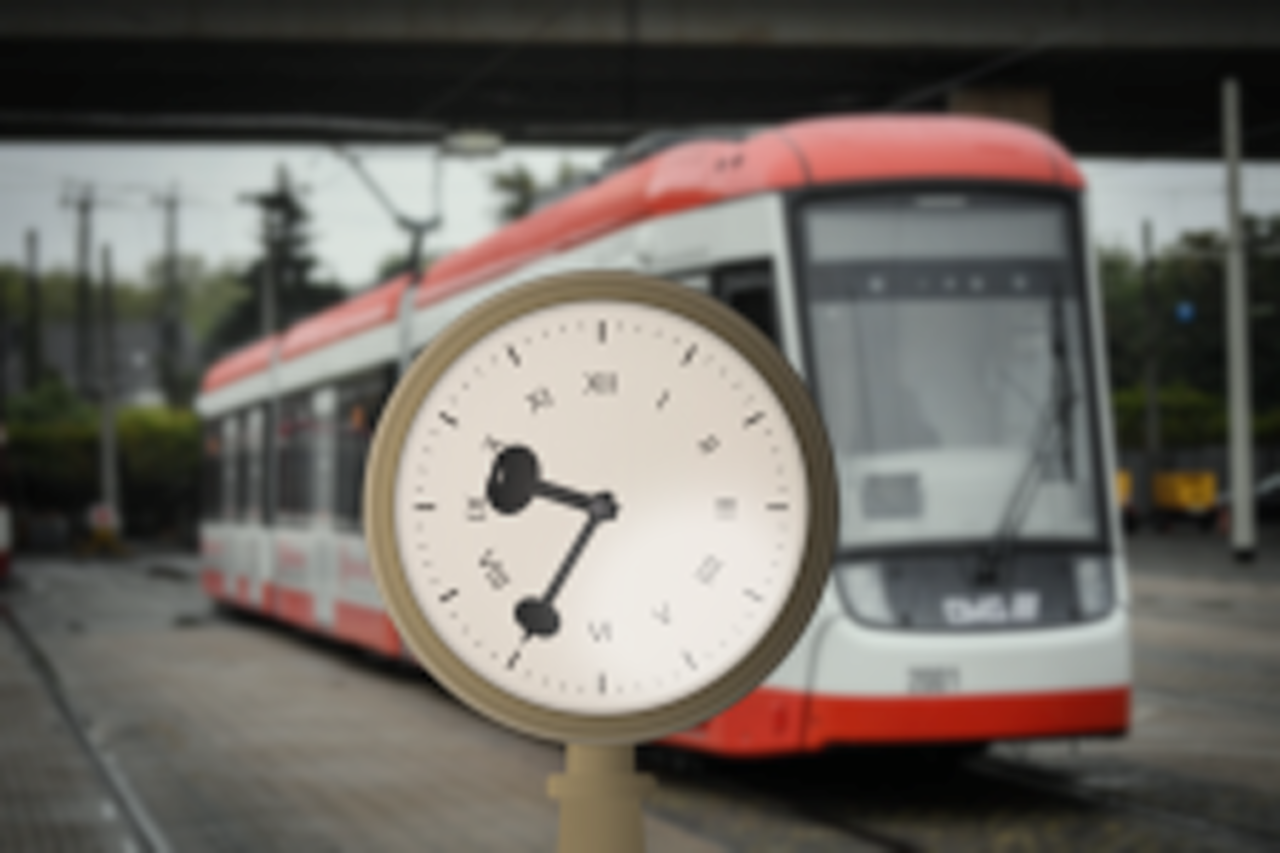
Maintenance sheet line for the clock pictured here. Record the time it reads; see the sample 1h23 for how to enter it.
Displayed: 9h35
